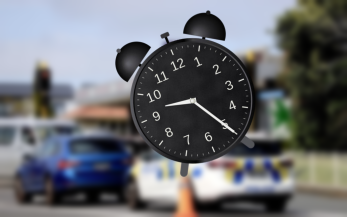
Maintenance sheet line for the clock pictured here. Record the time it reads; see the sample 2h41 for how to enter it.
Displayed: 9h25
